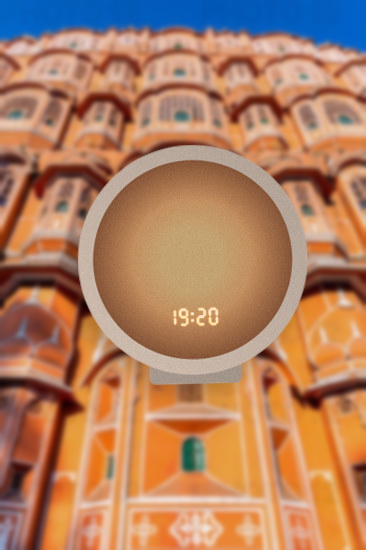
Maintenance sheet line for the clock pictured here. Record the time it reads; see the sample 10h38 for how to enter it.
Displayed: 19h20
